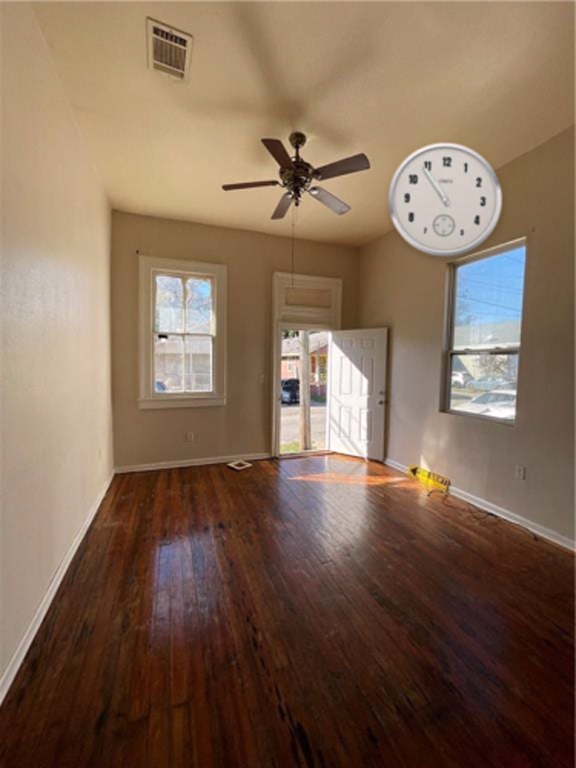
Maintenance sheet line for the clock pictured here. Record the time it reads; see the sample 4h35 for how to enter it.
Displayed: 10h54
